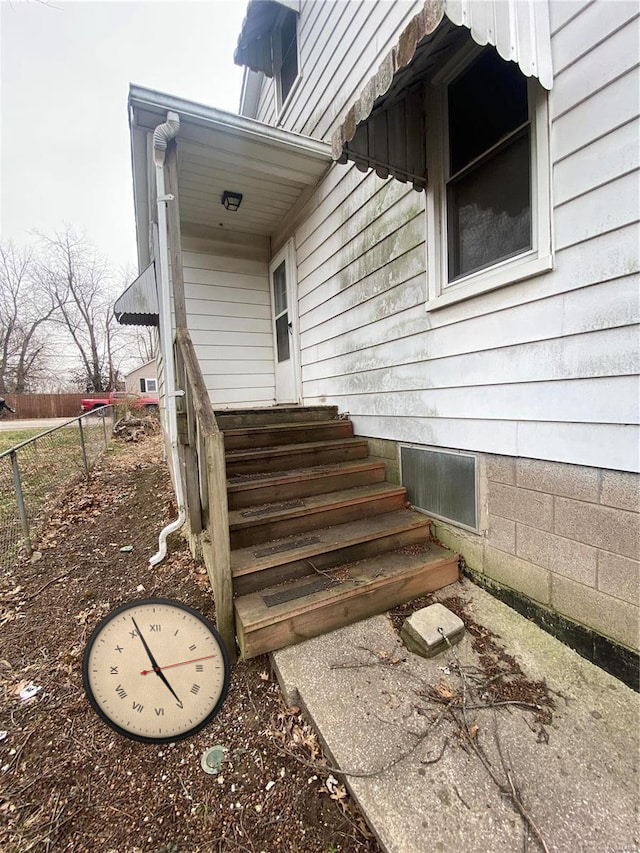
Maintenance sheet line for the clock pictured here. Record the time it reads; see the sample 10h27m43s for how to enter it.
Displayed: 4h56m13s
